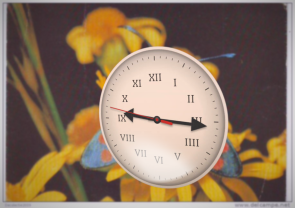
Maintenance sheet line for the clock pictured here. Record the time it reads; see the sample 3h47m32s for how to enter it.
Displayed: 9h15m47s
